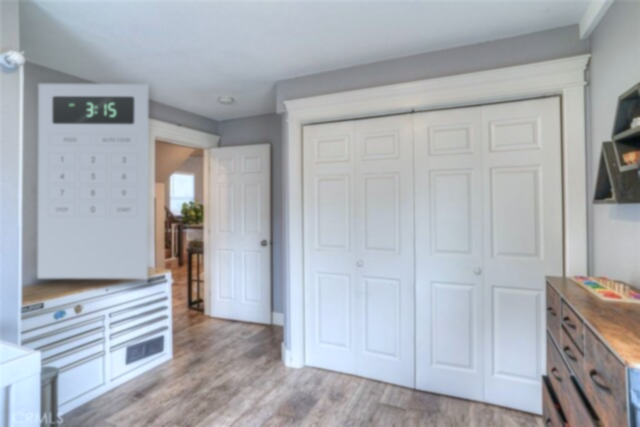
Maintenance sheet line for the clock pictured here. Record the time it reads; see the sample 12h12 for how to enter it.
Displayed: 3h15
